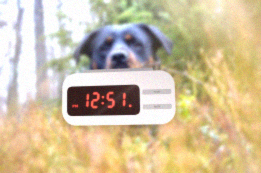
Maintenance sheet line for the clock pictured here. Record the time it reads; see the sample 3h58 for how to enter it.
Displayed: 12h51
